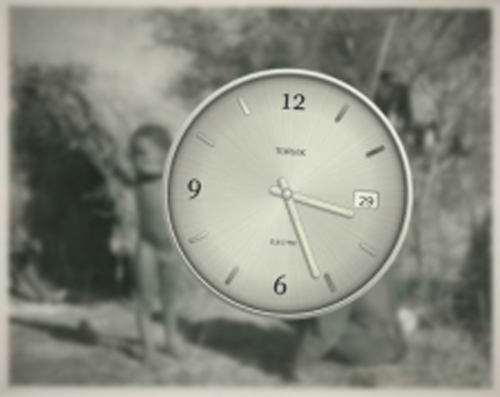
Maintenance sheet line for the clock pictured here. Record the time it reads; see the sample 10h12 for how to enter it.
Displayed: 3h26
